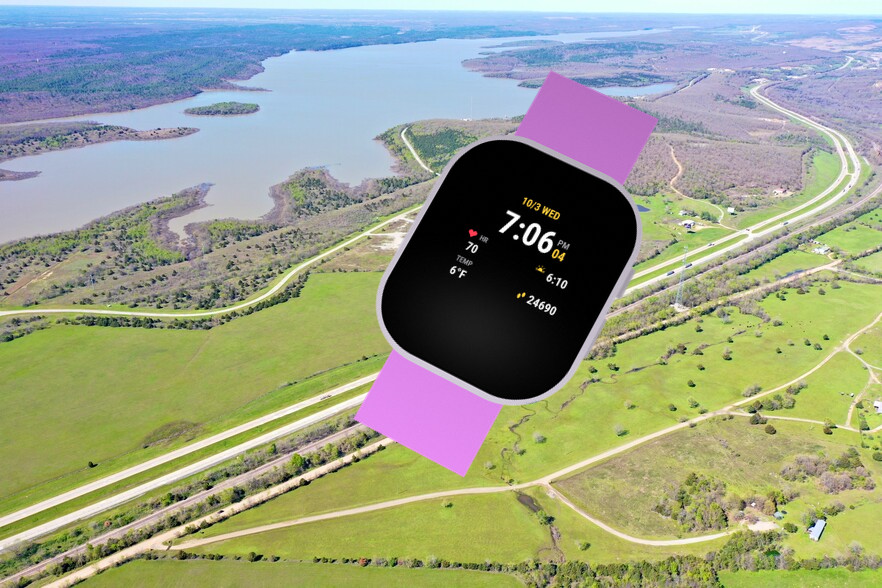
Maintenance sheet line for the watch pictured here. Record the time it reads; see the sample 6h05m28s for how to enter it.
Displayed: 7h06m04s
